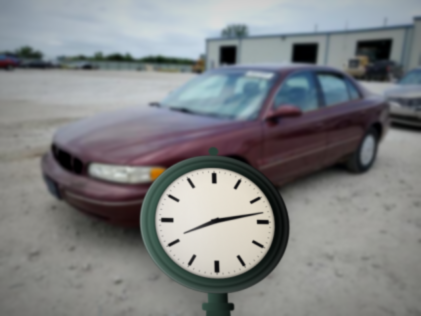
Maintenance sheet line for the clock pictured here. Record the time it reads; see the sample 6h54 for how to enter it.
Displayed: 8h13
